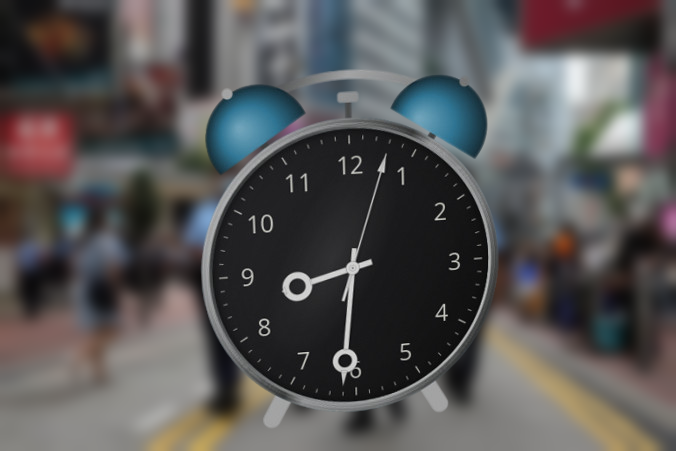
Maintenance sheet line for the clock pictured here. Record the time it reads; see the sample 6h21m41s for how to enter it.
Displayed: 8h31m03s
